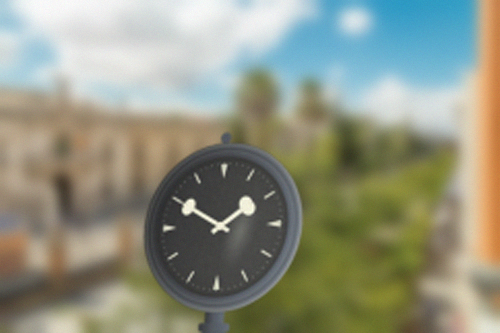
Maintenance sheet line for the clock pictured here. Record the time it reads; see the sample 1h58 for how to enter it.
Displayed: 1h50
